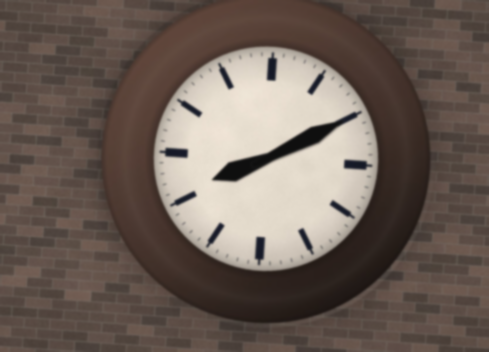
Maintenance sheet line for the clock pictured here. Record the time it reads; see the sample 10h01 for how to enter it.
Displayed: 8h10
